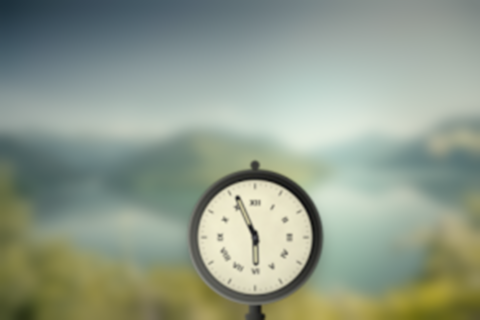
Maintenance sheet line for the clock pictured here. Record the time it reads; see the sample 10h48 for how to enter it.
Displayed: 5h56
